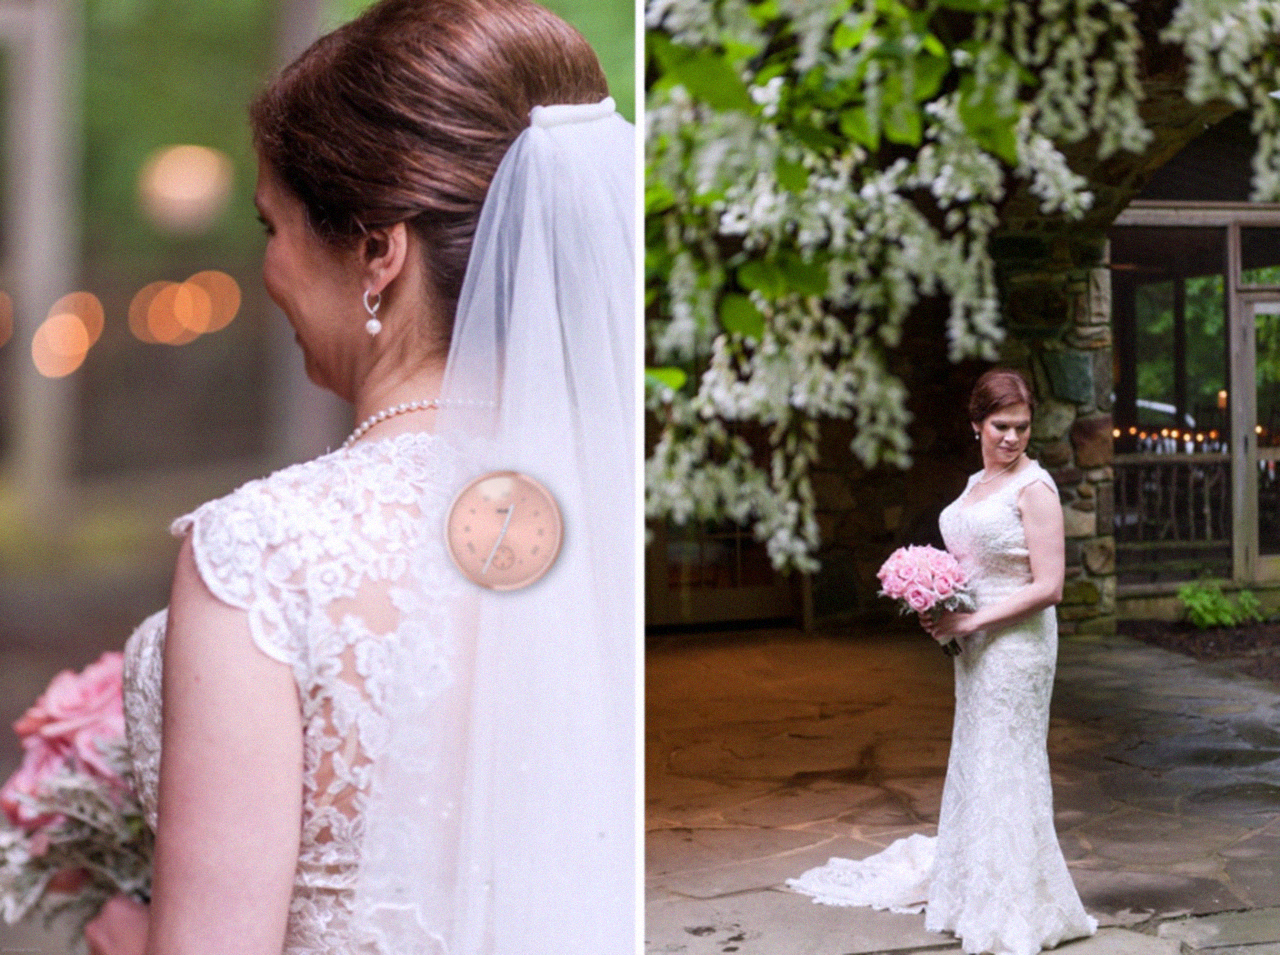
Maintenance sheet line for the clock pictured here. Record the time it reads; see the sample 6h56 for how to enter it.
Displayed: 12h34
